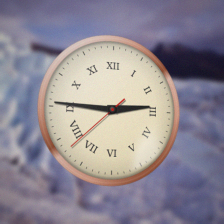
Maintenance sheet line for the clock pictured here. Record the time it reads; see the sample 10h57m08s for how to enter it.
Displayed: 2h45m38s
